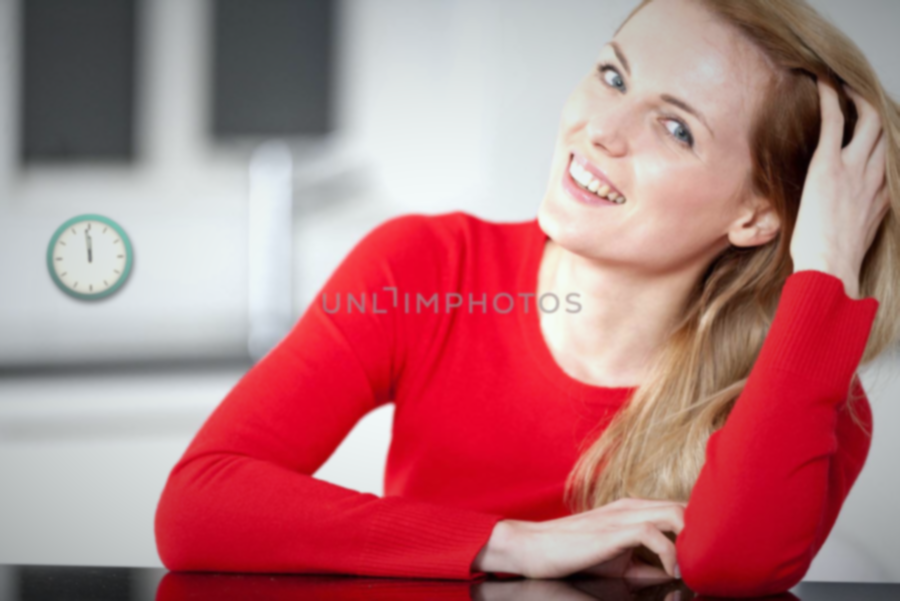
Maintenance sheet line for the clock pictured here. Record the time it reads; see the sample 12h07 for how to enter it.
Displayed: 11h59
